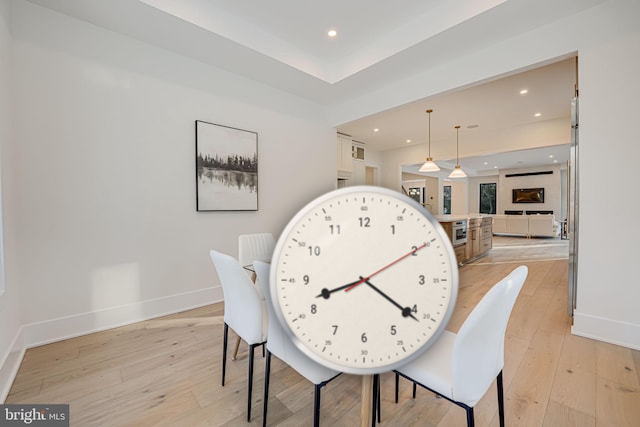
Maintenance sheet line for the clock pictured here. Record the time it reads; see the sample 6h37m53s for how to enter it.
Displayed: 8h21m10s
